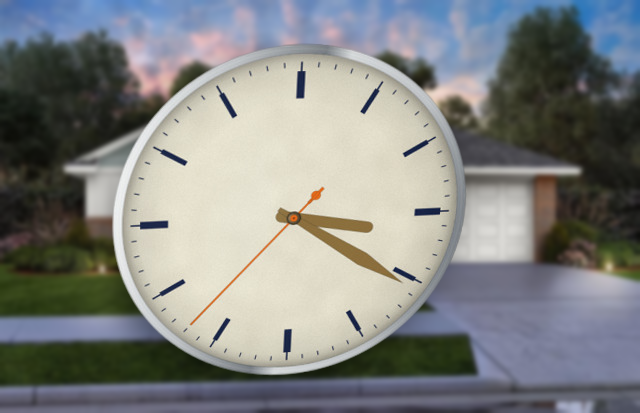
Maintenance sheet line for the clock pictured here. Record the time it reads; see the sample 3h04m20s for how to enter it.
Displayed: 3h20m37s
